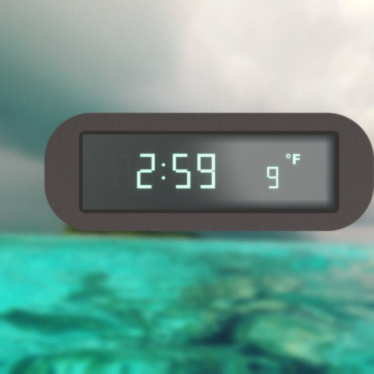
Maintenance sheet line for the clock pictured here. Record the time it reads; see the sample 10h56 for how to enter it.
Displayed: 2h59
